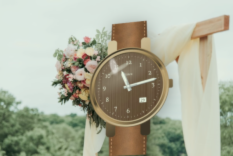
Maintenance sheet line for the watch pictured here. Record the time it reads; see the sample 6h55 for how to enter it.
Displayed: 11h13
